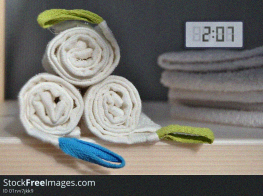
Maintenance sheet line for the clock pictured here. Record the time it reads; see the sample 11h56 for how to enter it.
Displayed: 2h07
